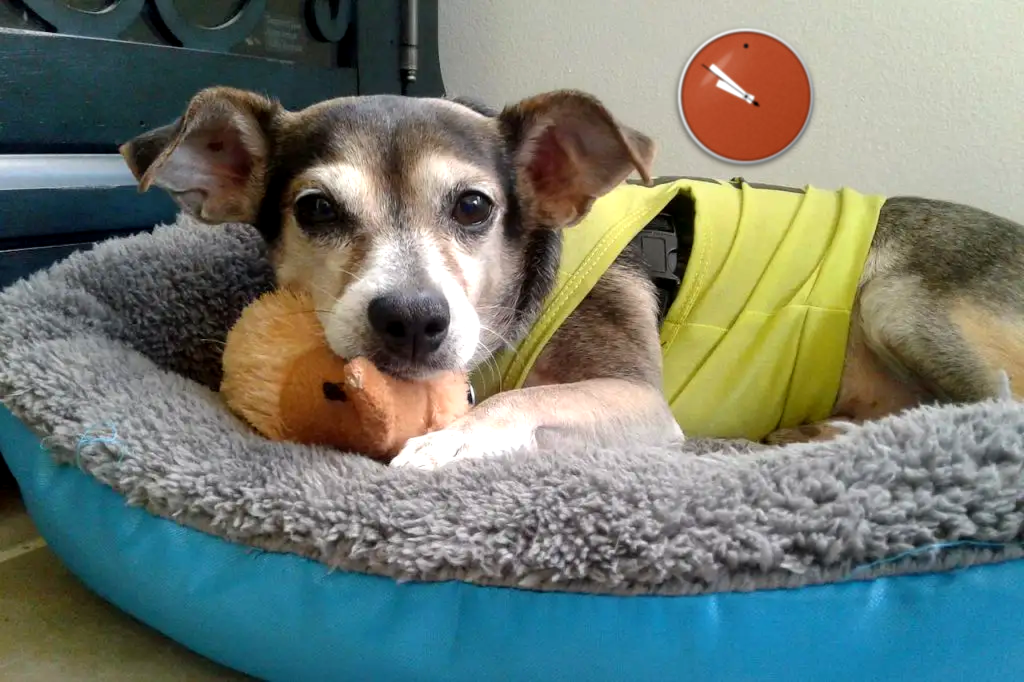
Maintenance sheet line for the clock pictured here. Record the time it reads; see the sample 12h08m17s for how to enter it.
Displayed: 9h51m51s
